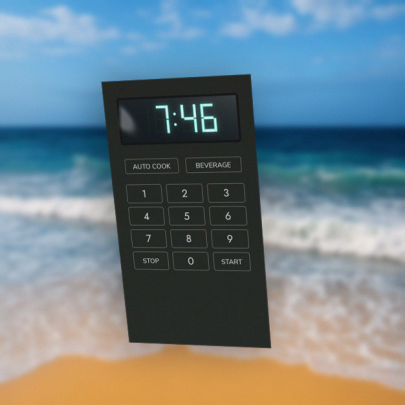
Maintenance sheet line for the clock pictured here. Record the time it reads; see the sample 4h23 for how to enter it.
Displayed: 7h46
